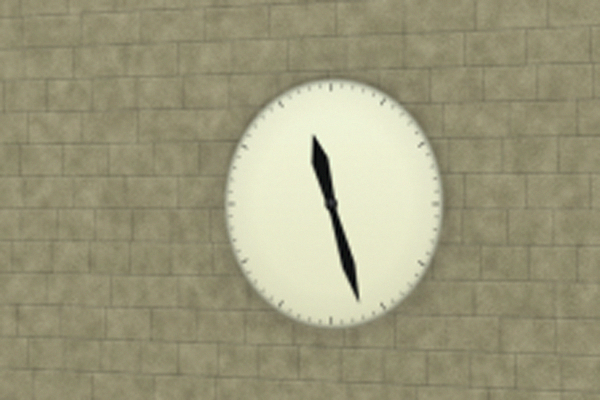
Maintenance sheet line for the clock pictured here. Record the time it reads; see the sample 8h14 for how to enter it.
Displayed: 11h27
